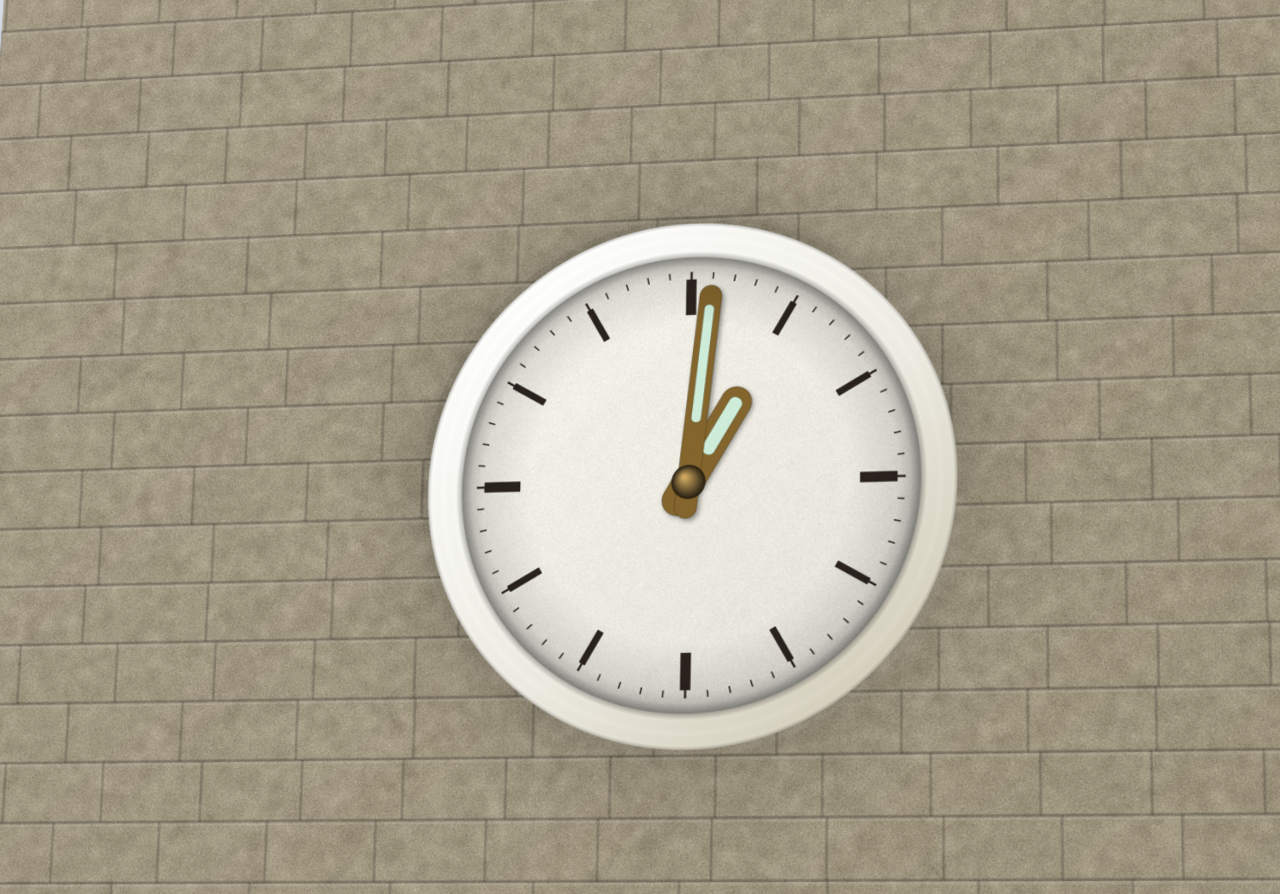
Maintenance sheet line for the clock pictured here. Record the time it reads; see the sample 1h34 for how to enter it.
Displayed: 1h01
